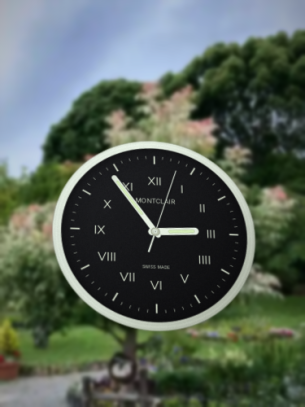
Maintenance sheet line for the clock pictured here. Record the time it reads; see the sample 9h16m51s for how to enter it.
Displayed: 2h54m03s
